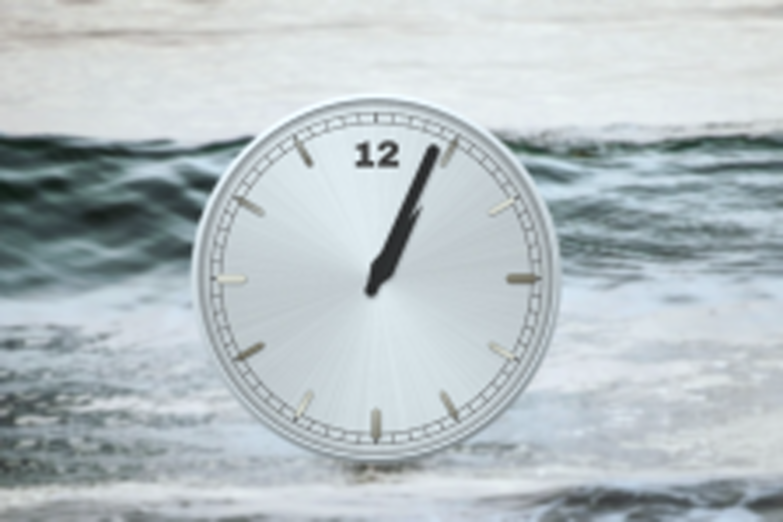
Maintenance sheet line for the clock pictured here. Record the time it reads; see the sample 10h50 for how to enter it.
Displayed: 1h04
